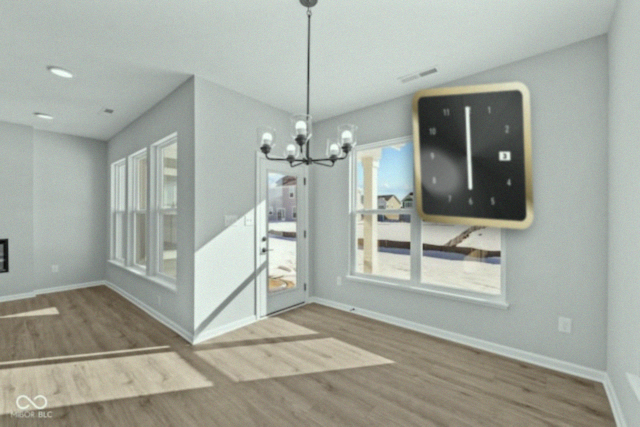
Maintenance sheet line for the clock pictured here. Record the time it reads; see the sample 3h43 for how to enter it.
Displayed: 6h00
